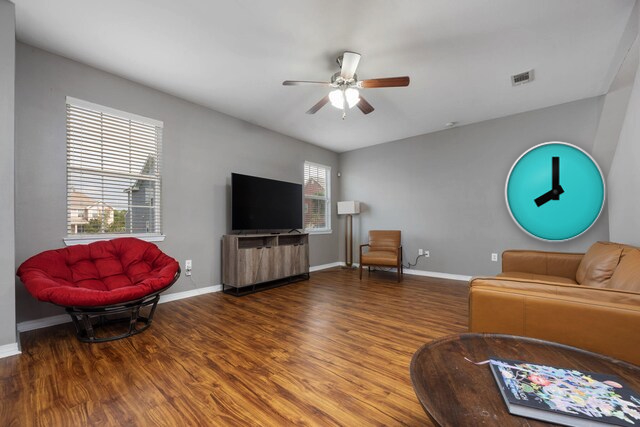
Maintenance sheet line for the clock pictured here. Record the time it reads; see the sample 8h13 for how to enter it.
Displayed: 8h00
